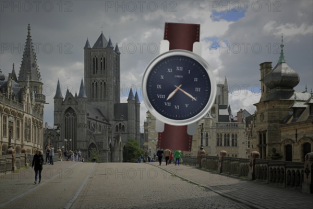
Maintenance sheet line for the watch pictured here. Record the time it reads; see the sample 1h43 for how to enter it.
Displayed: 7h20
